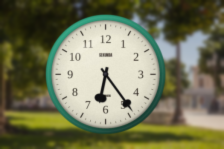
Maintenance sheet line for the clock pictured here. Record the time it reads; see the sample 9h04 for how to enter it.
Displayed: 6h24
